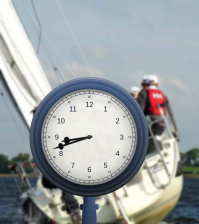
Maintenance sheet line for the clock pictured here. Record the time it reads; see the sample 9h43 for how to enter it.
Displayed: 8h42
